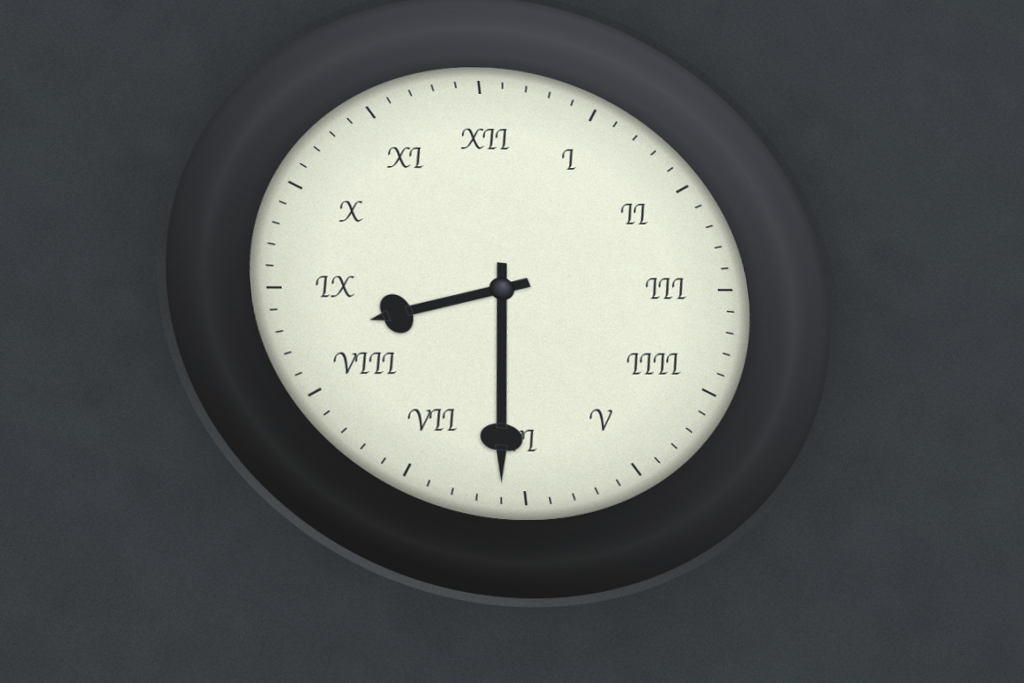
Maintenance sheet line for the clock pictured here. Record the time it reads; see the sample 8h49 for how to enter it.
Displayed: 8h31
